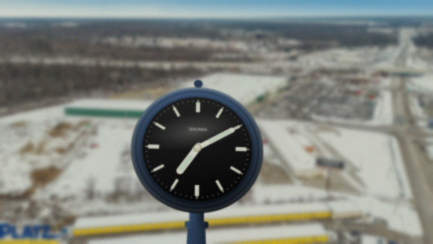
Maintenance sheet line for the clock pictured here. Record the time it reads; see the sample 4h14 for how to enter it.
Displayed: 7h10
